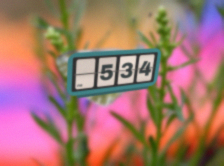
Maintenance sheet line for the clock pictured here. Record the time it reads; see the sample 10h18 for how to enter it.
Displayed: 5h34
